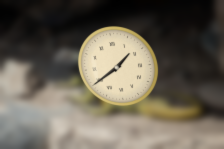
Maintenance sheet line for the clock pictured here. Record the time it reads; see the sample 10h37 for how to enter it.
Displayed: 1h40
